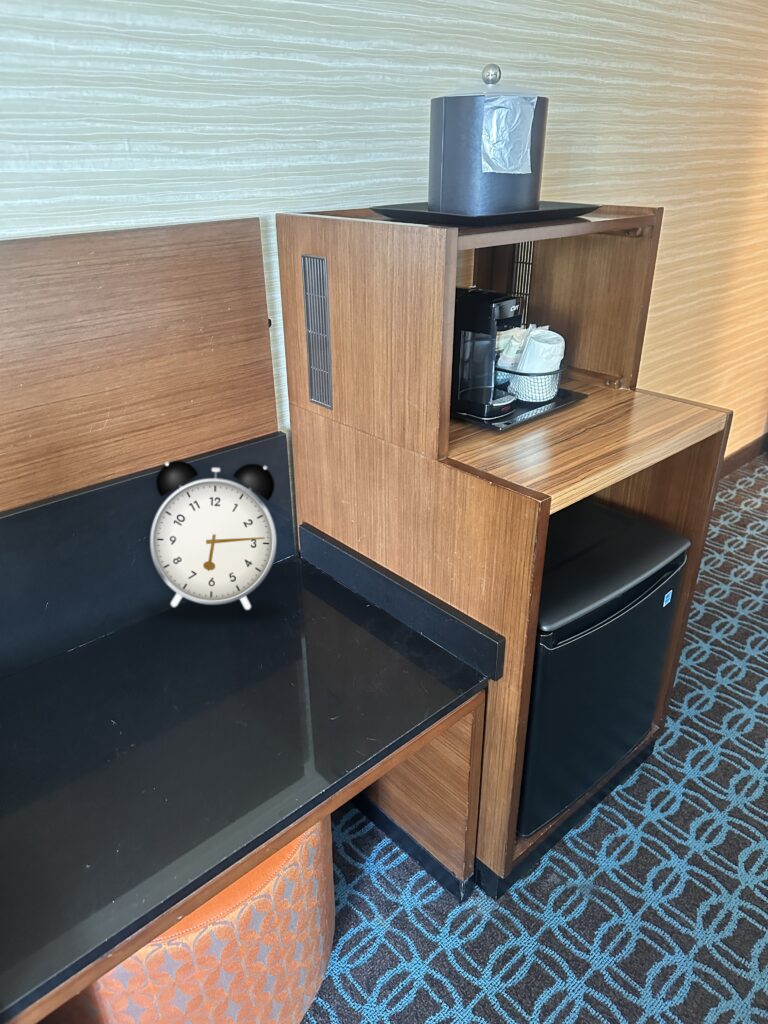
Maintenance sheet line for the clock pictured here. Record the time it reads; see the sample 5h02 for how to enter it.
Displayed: 6h14
